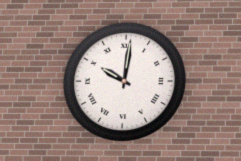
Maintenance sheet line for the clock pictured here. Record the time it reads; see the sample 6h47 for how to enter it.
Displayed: 10h01
